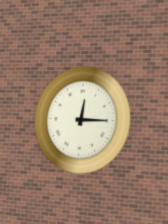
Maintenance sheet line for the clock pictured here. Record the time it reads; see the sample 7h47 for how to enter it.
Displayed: 12h15
